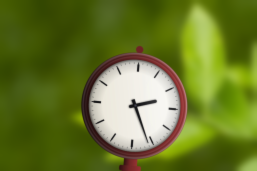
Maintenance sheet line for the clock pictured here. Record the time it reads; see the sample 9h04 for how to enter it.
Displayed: 2h26
